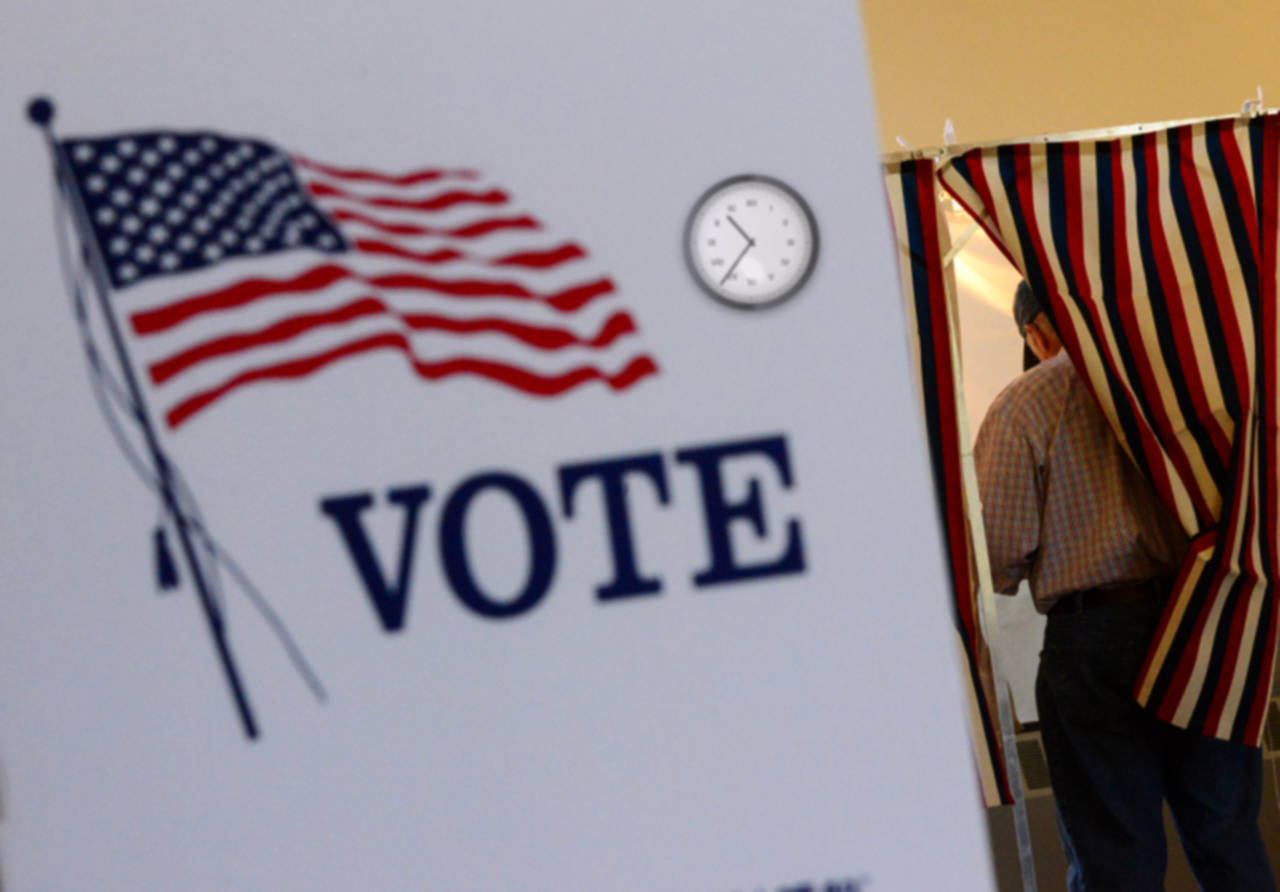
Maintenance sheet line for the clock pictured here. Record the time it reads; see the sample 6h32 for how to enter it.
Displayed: 10h36
